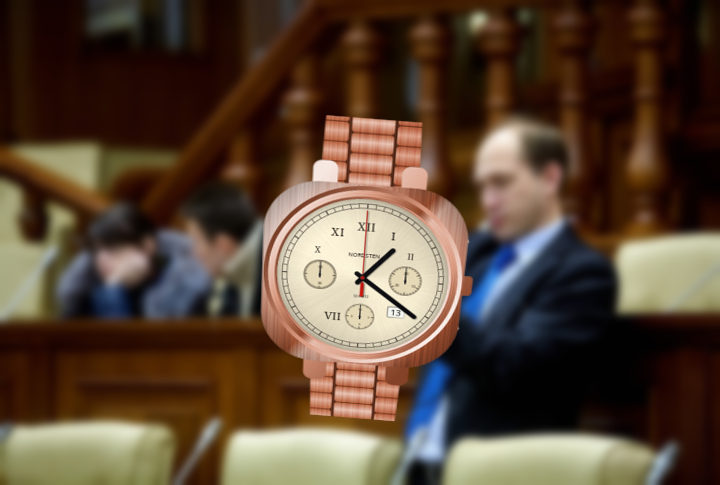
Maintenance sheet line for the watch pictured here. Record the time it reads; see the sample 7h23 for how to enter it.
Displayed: 1h21
